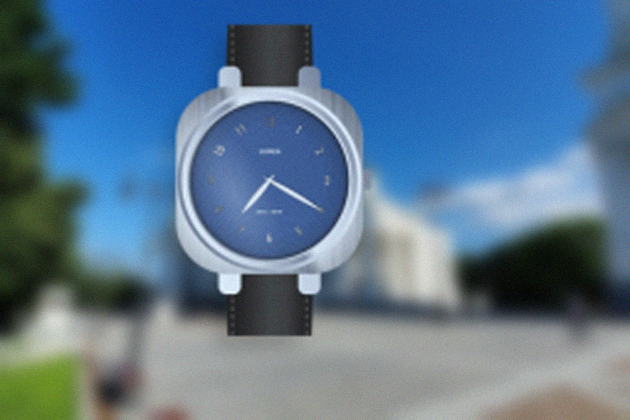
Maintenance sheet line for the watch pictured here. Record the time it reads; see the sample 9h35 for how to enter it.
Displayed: 7h20
